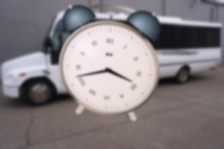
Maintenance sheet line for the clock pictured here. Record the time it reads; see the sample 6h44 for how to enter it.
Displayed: 3h42
